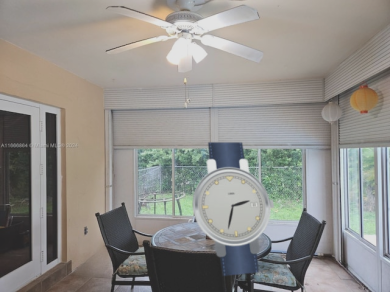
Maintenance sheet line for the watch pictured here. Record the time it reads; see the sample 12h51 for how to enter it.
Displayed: 2h33
